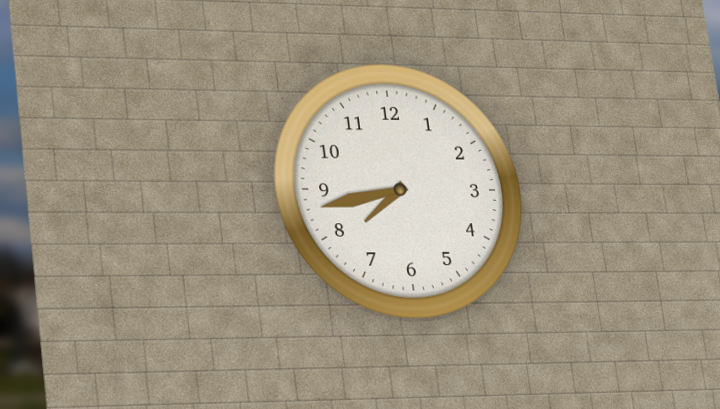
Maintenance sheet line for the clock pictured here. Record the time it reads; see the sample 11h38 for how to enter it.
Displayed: 7h43
